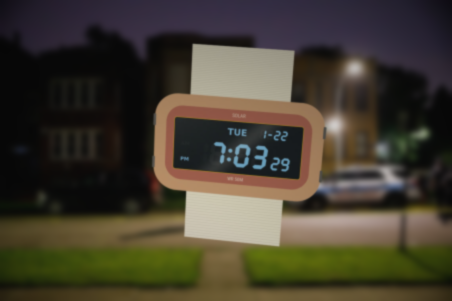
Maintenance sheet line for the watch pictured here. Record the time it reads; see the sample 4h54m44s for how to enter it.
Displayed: 7h03m29s
